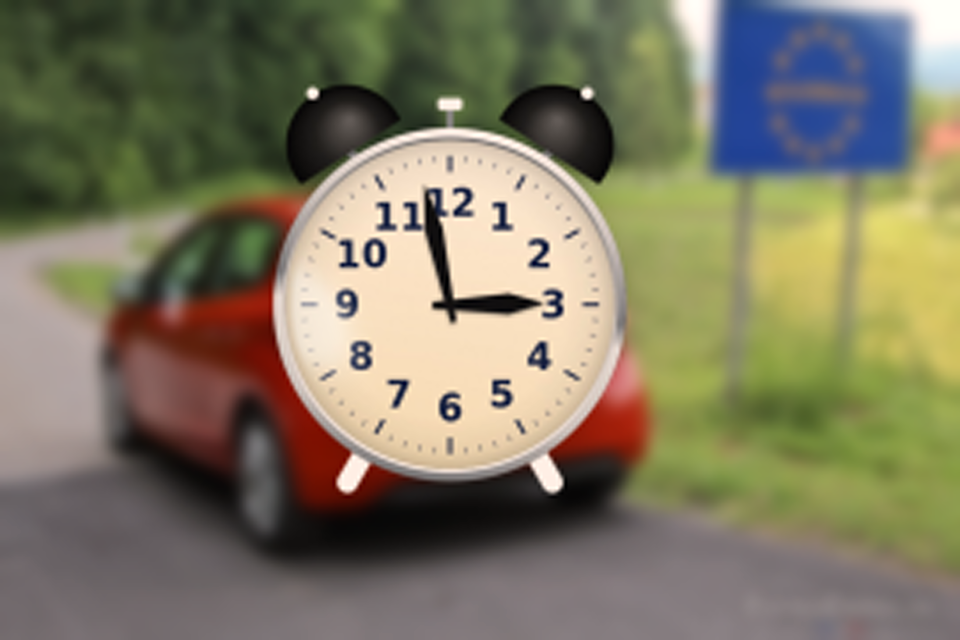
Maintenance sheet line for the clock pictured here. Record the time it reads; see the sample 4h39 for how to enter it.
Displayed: 2h58
